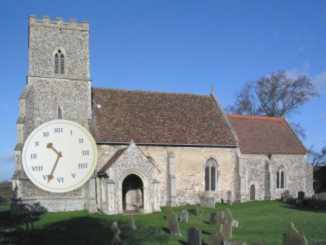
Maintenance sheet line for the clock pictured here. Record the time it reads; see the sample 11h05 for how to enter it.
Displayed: 10h34
